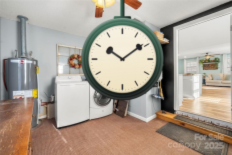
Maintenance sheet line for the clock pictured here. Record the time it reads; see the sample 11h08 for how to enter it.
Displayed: 10h09
